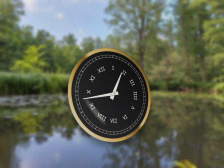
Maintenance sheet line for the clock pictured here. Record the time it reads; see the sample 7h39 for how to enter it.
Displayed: 1h48
